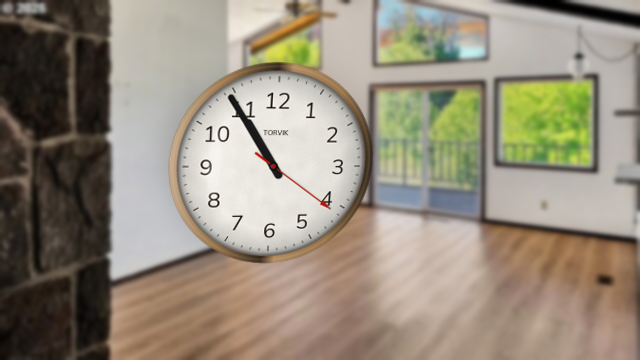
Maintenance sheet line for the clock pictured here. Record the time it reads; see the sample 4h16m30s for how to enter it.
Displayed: 10h54m21s
